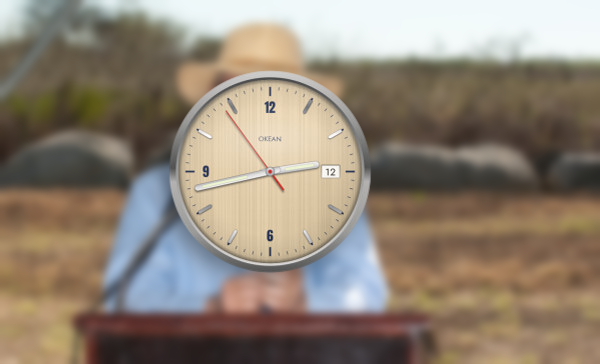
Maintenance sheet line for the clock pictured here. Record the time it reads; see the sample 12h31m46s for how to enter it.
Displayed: 2h42m54s
